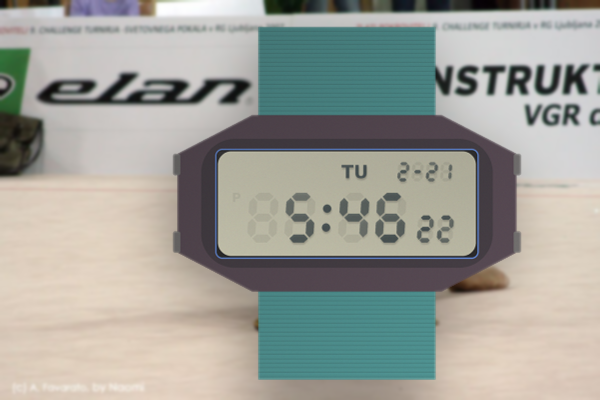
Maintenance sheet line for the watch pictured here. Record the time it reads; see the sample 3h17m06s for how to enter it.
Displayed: 5h46m22s
